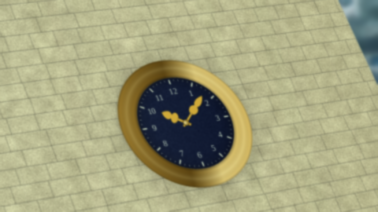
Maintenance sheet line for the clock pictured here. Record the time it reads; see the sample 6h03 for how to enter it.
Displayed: 10h08
